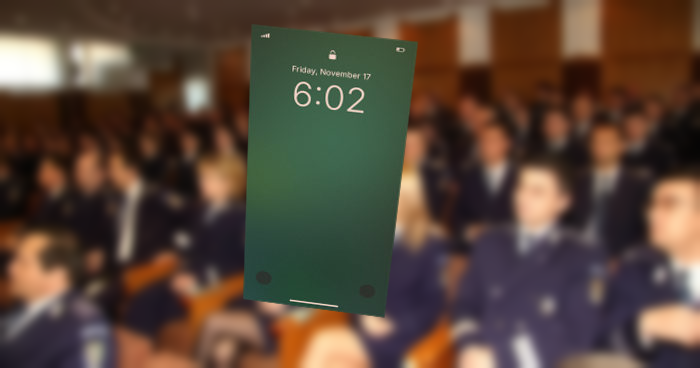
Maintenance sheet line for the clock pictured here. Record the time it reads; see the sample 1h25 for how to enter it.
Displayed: 6h02
